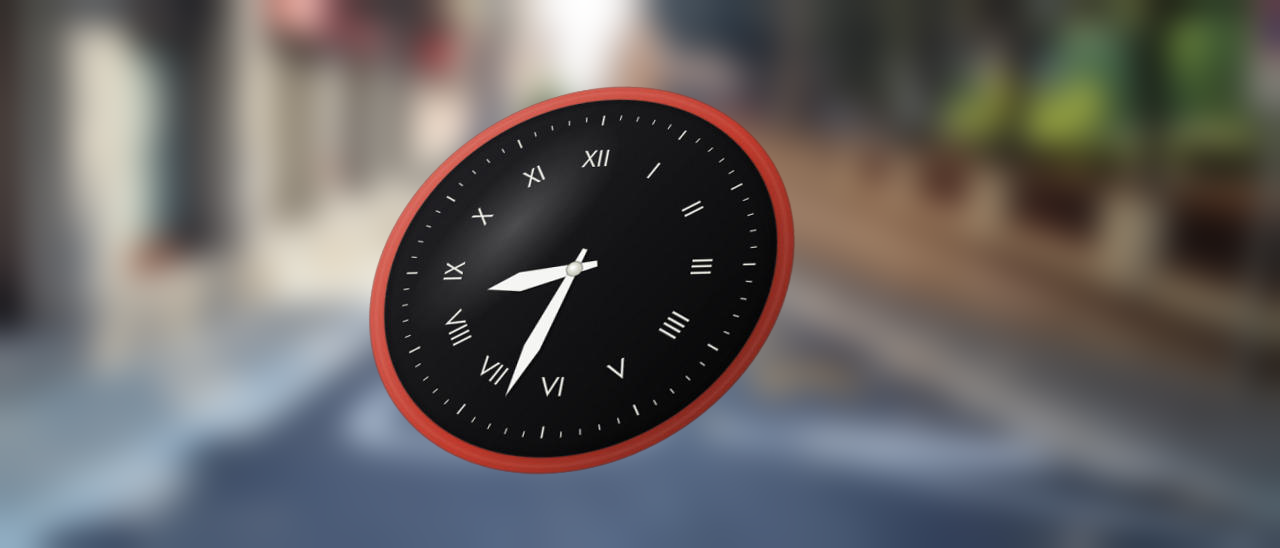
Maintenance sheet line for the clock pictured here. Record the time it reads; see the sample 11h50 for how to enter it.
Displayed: 8h33
